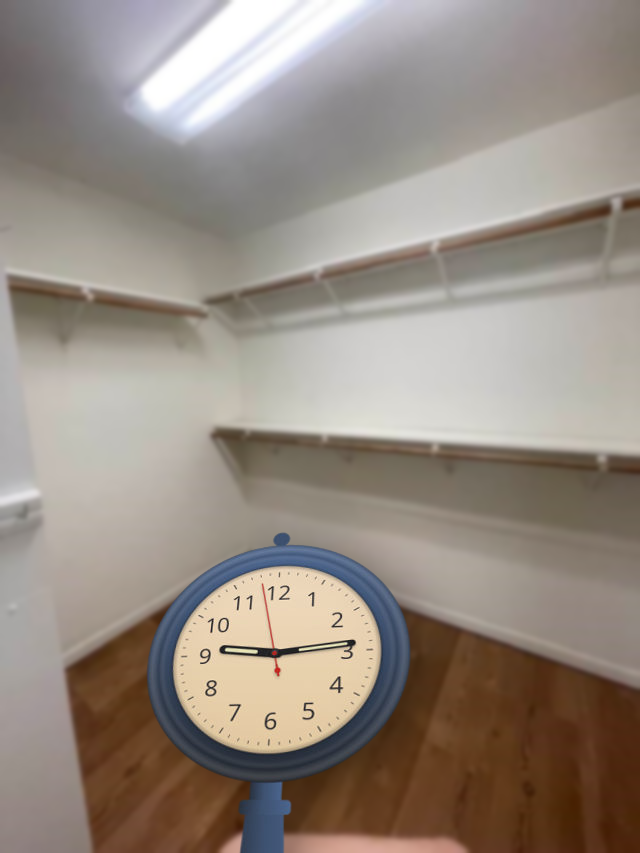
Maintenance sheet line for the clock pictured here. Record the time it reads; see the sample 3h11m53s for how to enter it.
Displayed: 9h13m58s
